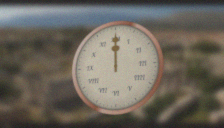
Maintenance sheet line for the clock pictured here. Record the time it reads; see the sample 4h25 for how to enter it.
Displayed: 12h00
